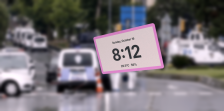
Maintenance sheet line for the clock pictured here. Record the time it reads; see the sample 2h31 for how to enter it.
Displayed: 8h12
